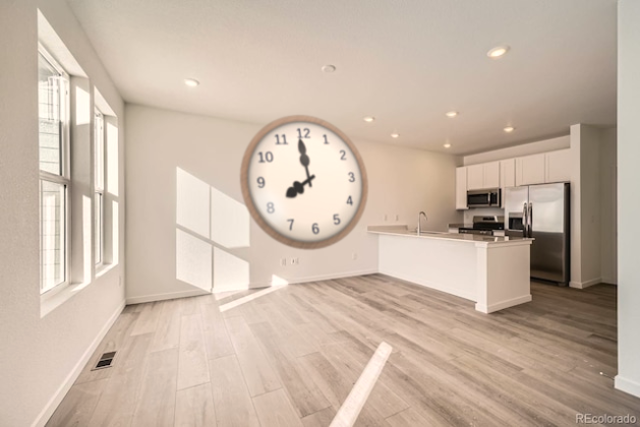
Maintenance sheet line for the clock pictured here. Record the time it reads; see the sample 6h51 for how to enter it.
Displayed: 7h59
